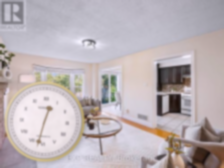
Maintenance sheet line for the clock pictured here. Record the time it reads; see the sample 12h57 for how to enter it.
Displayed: 12h32
